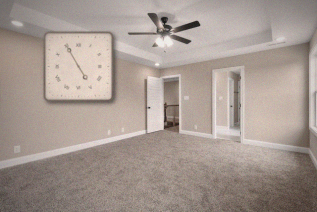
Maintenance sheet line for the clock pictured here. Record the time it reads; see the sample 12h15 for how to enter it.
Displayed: 4h55
